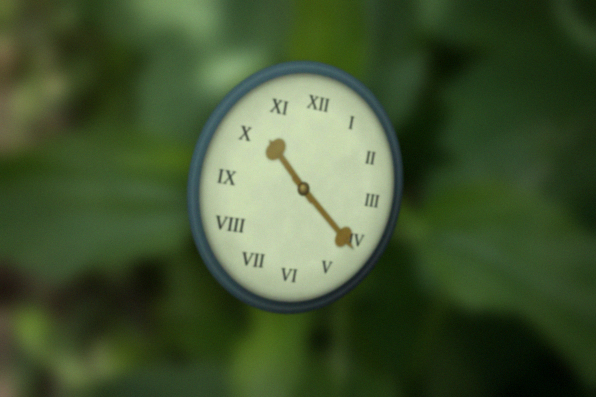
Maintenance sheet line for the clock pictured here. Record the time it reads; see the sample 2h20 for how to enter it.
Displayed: 10h21
